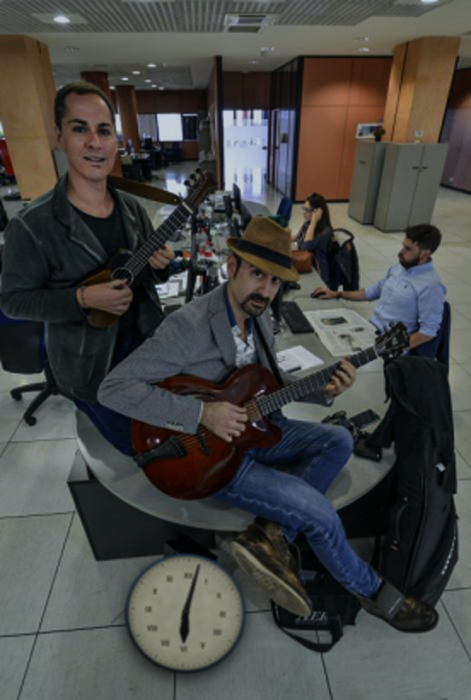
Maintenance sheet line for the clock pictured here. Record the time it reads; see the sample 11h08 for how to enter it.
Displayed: 6h02
